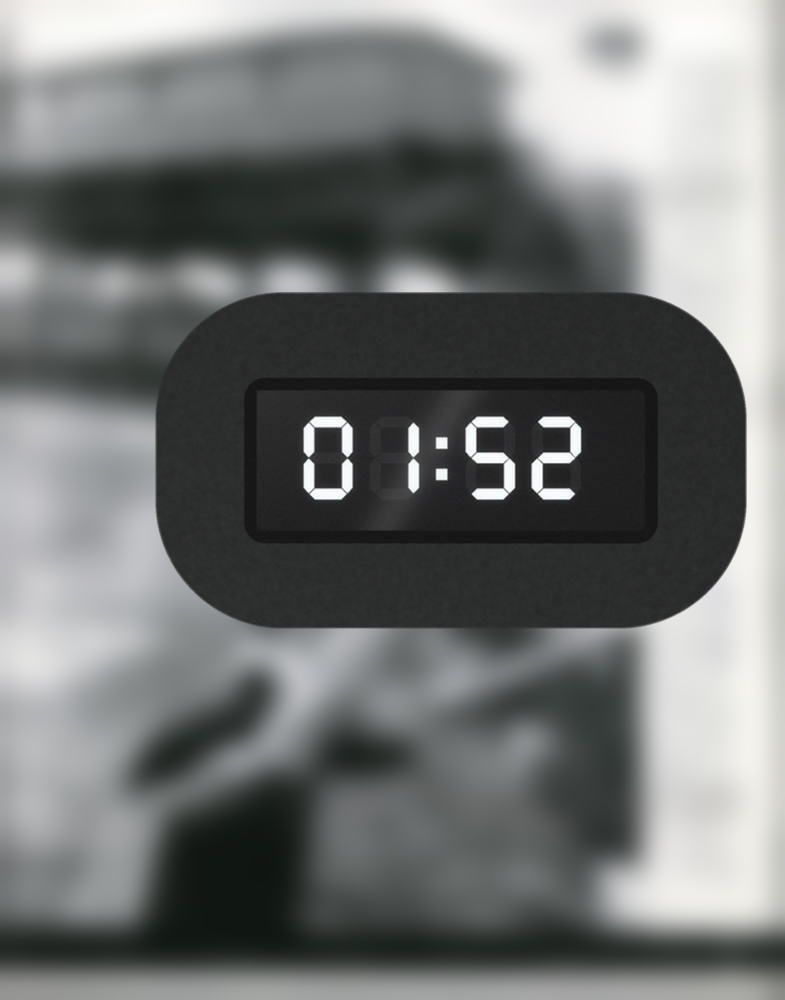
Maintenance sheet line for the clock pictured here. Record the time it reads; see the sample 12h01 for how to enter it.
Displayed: 1h52
